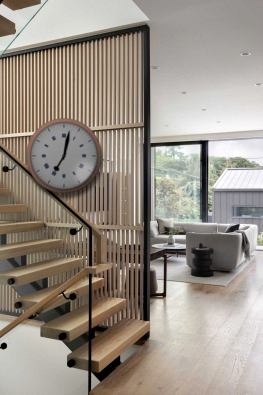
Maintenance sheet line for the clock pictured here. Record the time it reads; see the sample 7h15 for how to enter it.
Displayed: 7h02
